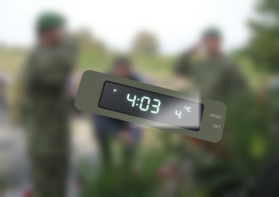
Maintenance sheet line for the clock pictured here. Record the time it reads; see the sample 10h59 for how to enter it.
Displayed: 4h03
